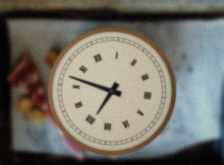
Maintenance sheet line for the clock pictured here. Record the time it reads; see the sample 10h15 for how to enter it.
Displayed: 7h52
